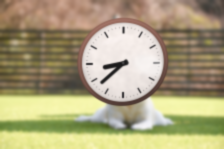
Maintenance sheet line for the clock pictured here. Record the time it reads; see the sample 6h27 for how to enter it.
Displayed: 8h38
